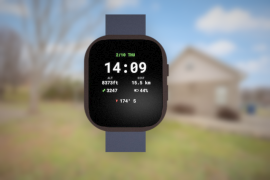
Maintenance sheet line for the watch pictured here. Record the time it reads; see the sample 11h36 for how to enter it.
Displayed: 14h09
